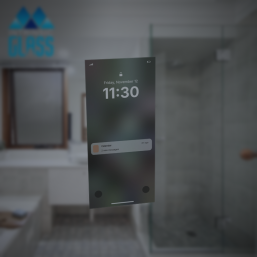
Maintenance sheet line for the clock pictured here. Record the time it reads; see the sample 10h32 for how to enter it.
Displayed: 11h30
